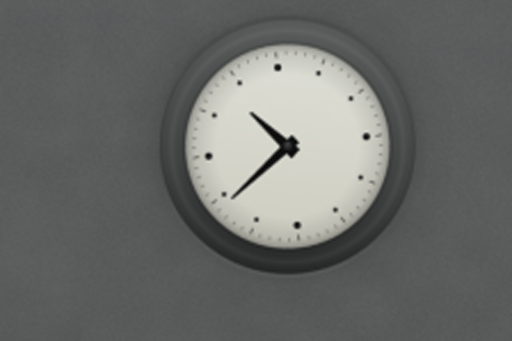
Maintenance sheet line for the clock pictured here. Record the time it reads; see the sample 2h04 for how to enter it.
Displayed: 10h39
